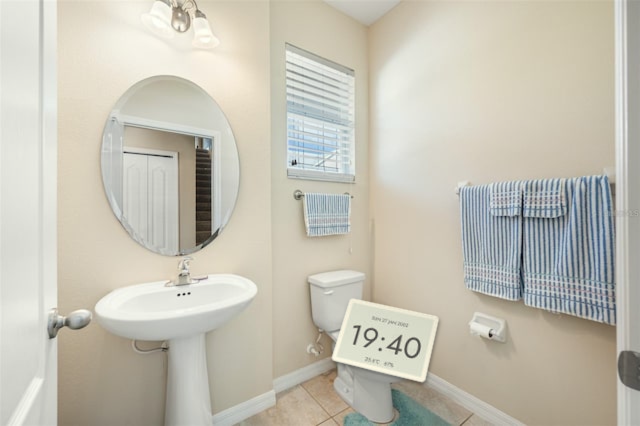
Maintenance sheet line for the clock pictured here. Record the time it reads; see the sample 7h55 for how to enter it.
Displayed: 19h40
